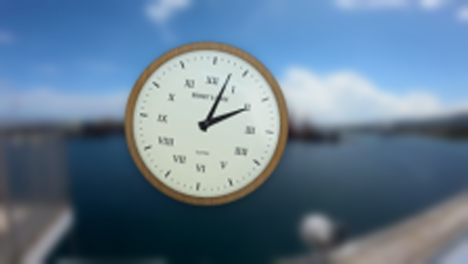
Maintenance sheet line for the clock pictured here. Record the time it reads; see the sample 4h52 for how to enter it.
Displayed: 2h03
